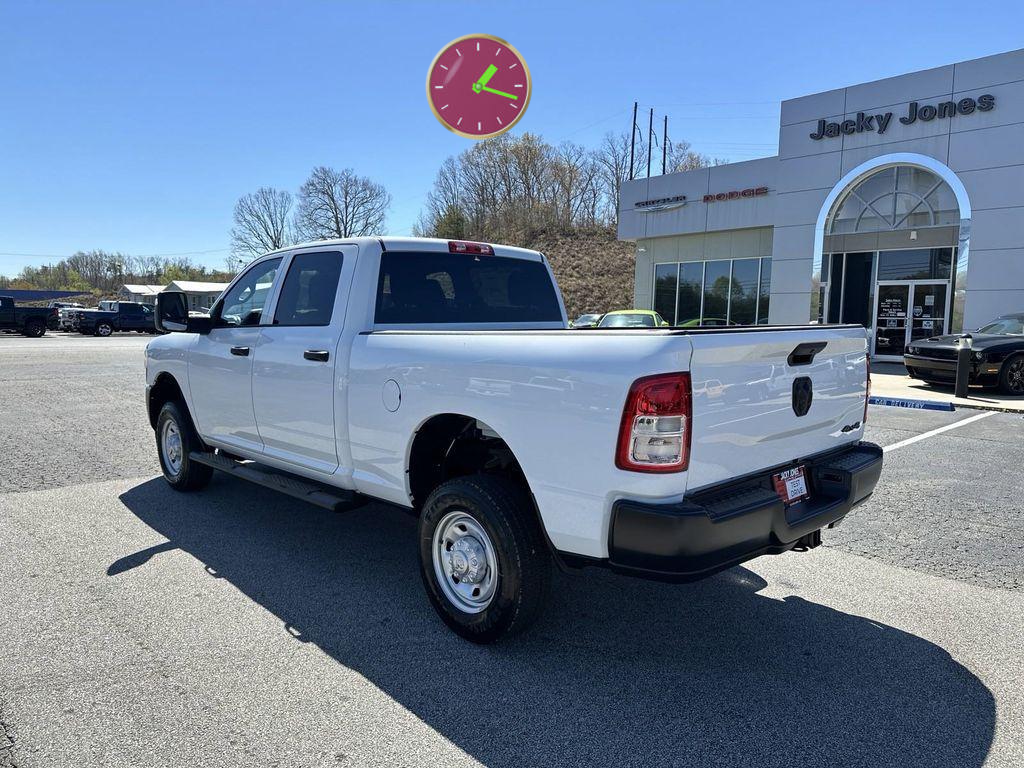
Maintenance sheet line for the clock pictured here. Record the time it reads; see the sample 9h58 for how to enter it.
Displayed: 1h18
